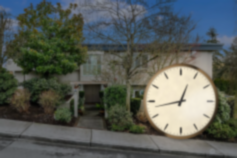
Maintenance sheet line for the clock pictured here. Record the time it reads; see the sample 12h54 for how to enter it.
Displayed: 12h43
